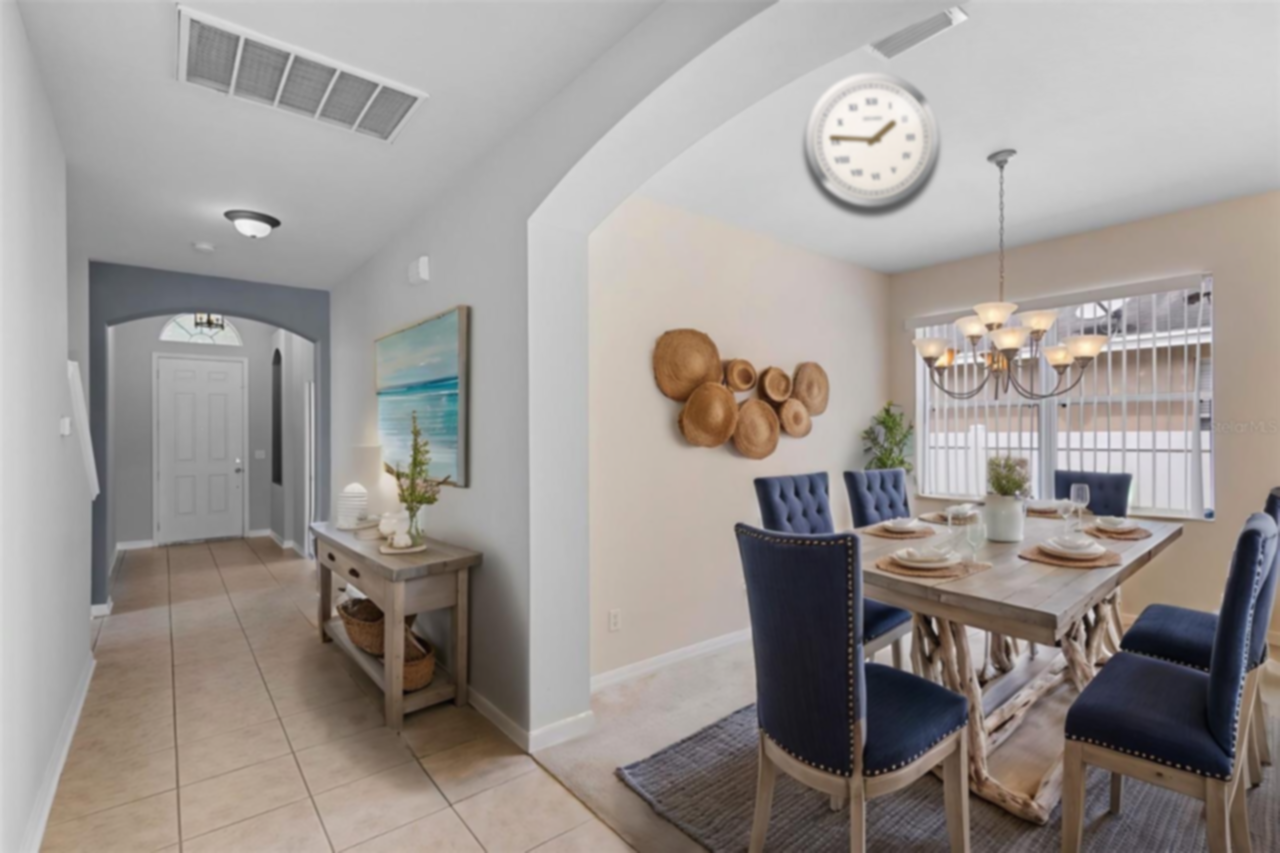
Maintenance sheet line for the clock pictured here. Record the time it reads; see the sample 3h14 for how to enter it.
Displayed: 1h46
